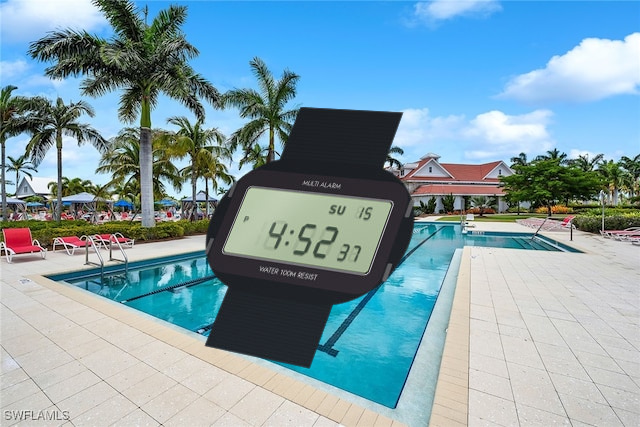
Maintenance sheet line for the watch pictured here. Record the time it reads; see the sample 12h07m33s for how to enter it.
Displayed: 4h52m37s
